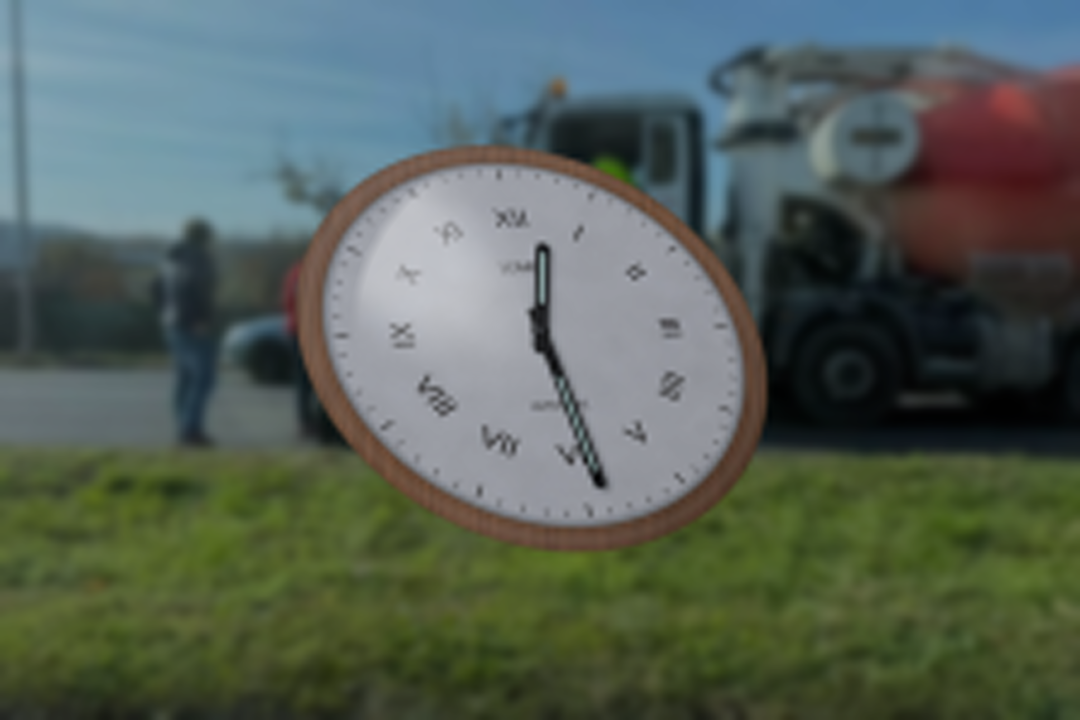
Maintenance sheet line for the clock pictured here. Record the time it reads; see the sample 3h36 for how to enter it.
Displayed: 12h29
